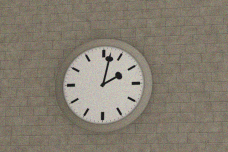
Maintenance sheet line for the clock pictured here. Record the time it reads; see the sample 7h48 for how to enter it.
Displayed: 2h02
